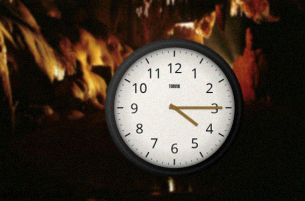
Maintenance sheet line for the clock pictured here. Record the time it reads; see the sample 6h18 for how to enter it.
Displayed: 4h15
